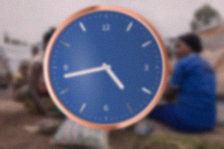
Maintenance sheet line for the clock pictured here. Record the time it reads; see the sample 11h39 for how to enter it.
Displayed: 4h43
